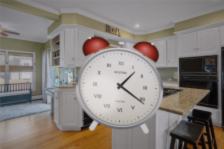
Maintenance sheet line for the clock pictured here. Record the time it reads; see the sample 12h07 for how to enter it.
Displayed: 1h21
